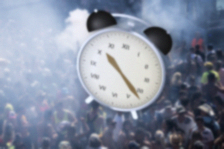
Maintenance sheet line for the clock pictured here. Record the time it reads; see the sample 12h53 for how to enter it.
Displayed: 10h22
